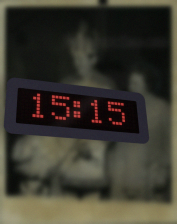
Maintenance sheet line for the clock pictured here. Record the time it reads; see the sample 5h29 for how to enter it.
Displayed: 15h15
